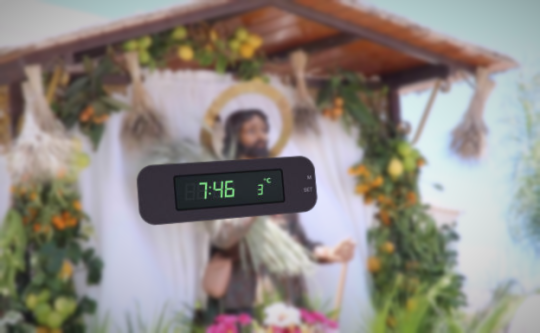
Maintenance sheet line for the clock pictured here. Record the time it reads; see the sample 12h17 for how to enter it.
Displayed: 7h46
